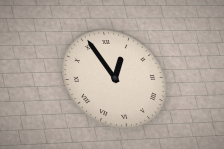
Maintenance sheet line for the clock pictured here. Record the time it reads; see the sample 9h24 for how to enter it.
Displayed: 12h56
